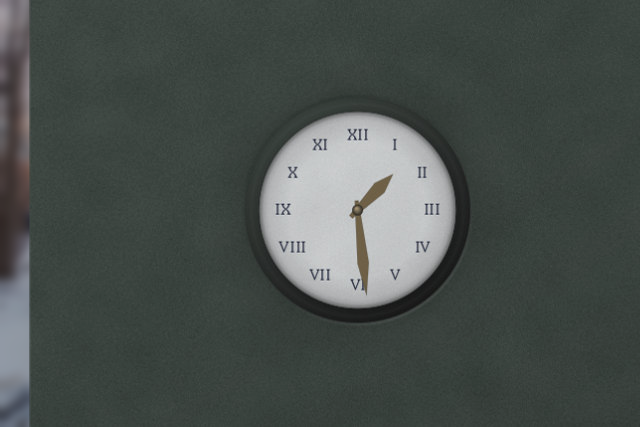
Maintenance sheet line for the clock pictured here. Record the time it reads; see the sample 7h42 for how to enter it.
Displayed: 1h29
